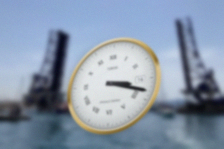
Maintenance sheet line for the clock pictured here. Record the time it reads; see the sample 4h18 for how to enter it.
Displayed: 3h18
